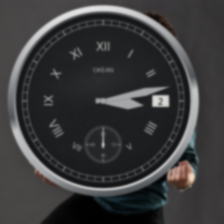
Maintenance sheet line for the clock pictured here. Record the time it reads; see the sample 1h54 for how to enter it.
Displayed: 3h13
